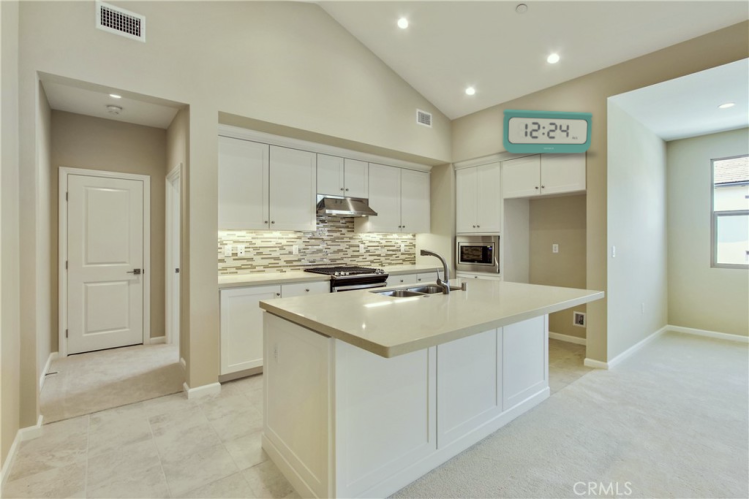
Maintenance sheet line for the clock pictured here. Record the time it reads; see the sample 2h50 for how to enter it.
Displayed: 12h24
